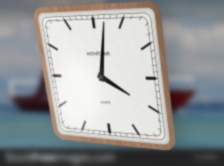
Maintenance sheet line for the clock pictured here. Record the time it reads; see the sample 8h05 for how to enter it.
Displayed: 4h02
